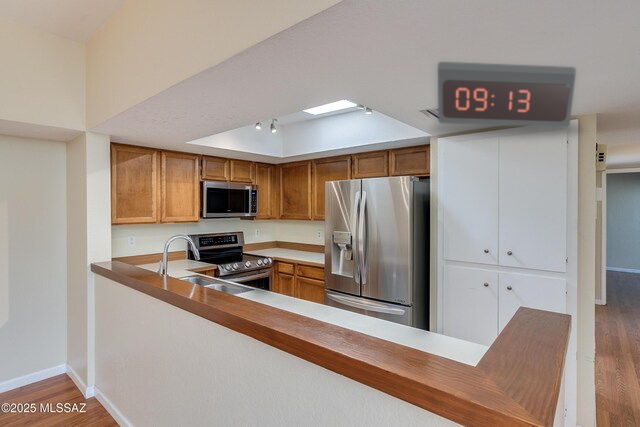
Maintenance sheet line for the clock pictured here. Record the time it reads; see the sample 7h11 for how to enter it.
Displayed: 9h13
